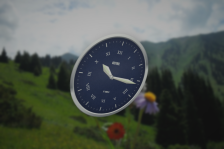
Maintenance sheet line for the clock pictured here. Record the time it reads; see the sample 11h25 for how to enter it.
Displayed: 10h16
